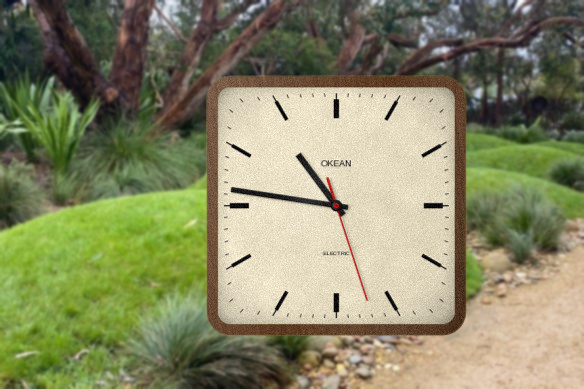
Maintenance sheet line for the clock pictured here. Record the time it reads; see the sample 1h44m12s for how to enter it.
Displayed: 10h46m27s
